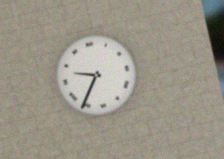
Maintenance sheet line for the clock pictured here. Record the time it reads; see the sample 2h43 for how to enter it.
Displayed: 9h36
